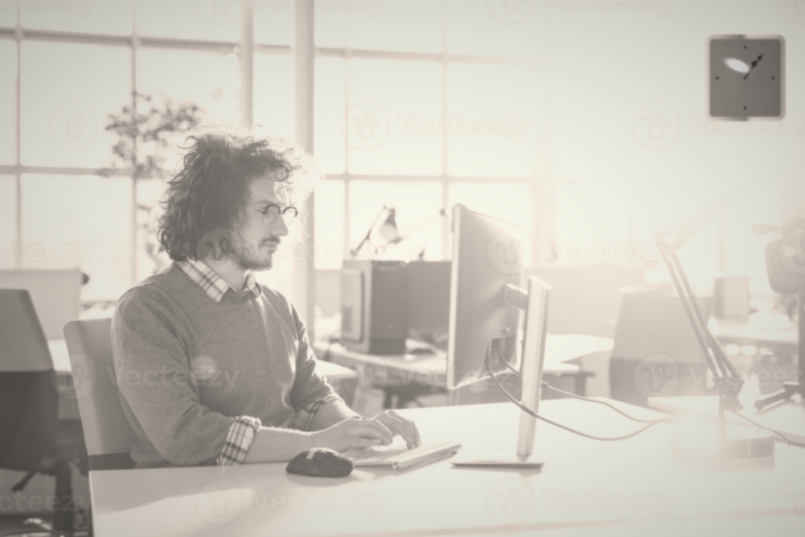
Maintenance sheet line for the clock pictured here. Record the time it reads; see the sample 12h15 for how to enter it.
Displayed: 1h06
